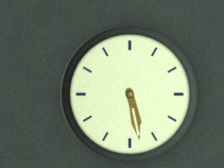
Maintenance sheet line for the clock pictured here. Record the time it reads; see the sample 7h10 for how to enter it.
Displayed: 5h28
